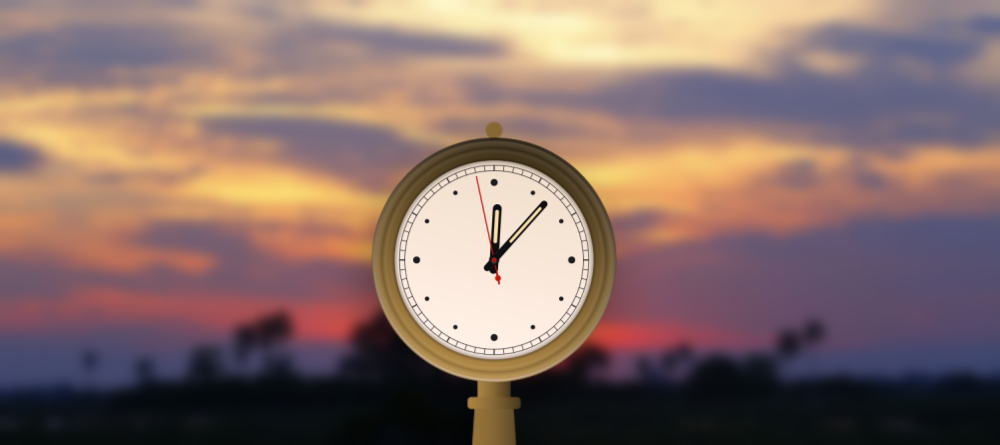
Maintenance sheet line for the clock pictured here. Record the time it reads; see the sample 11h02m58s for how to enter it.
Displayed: 12h06m58s
